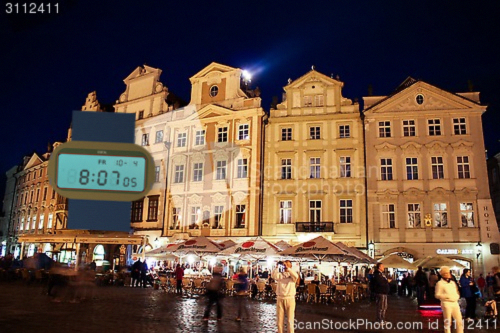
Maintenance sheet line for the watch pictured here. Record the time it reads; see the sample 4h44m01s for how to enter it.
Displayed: 8h07m05s
